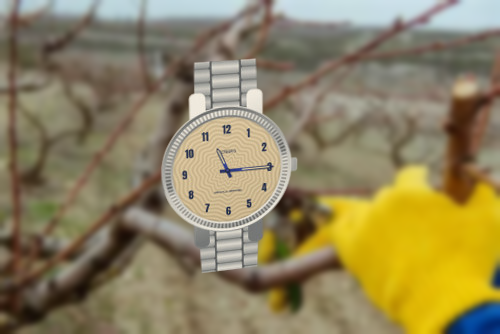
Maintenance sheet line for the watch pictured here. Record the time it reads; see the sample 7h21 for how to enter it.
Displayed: 11h15
